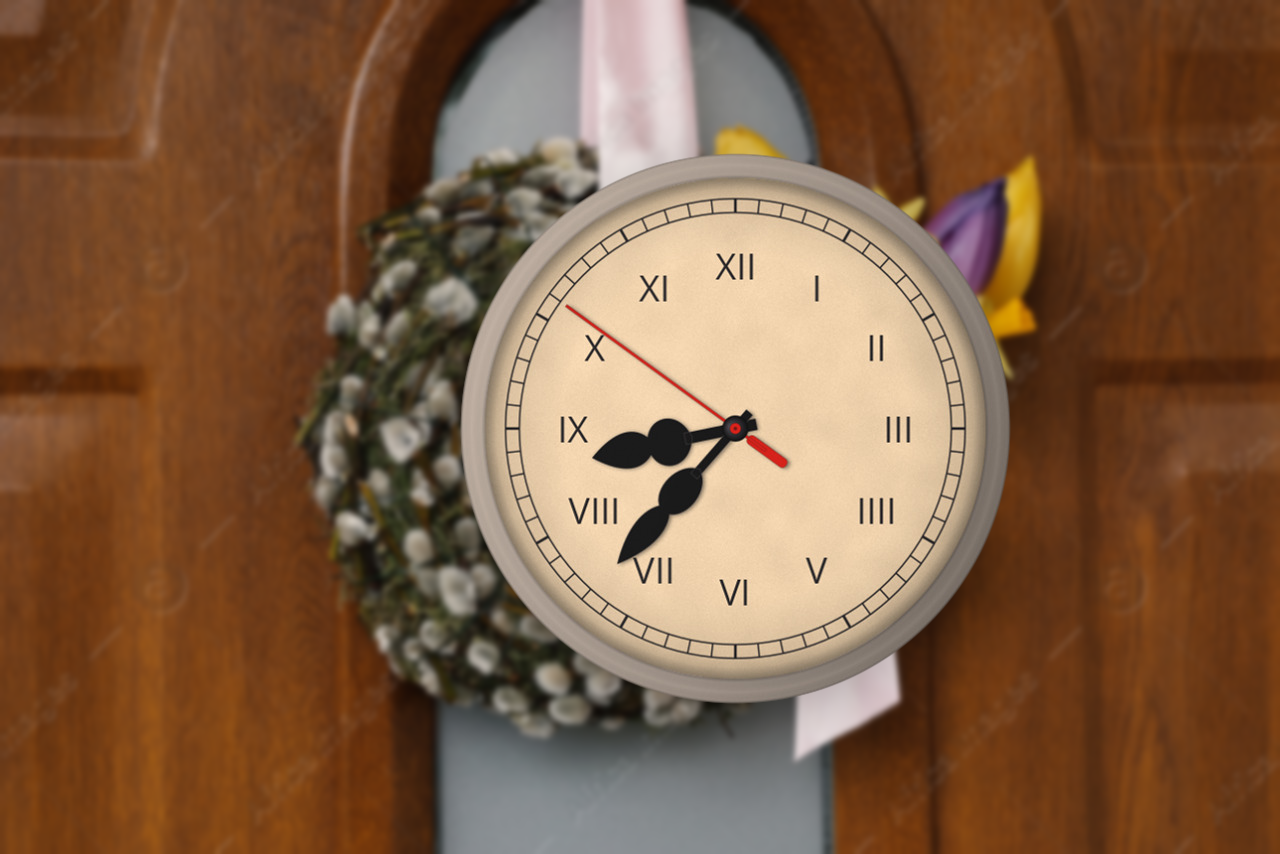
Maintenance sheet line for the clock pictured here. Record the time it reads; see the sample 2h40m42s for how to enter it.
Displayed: 8h36m51s
